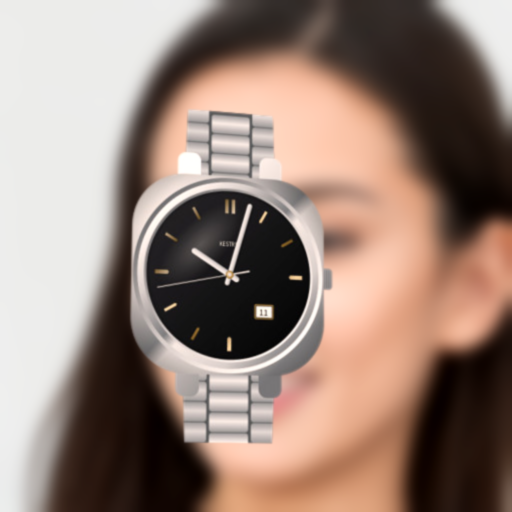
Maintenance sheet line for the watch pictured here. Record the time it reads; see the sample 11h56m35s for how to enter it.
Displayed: 10h02m43s
